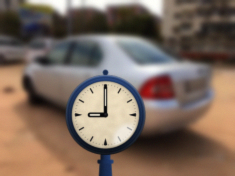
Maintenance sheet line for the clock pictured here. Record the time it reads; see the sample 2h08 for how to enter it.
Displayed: 9h00
